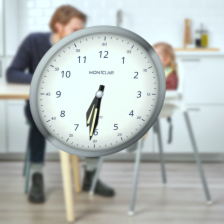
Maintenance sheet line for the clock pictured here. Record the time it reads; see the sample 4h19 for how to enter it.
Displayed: 6h31
